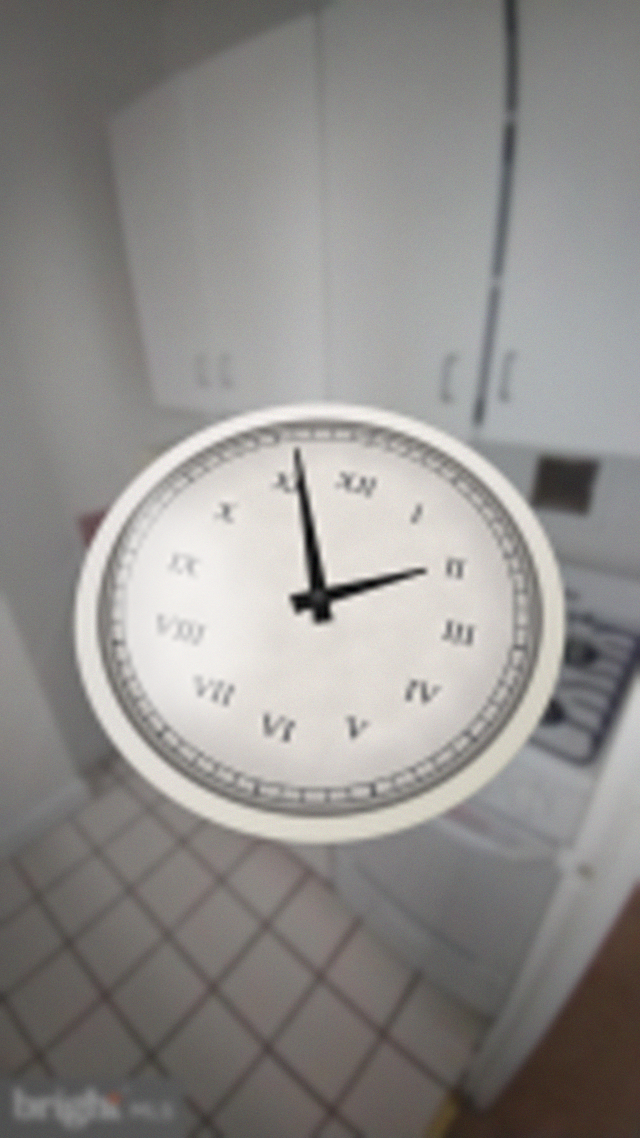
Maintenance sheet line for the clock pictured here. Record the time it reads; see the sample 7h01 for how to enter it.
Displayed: 1h56
